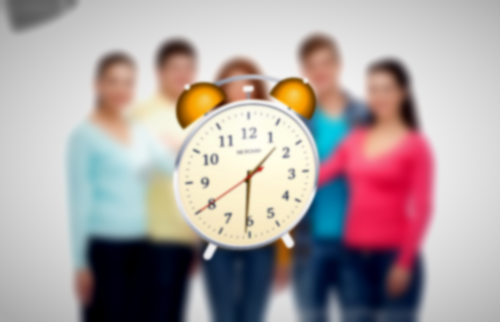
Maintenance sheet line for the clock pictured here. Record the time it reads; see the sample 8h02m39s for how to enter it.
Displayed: 1h30m40s
